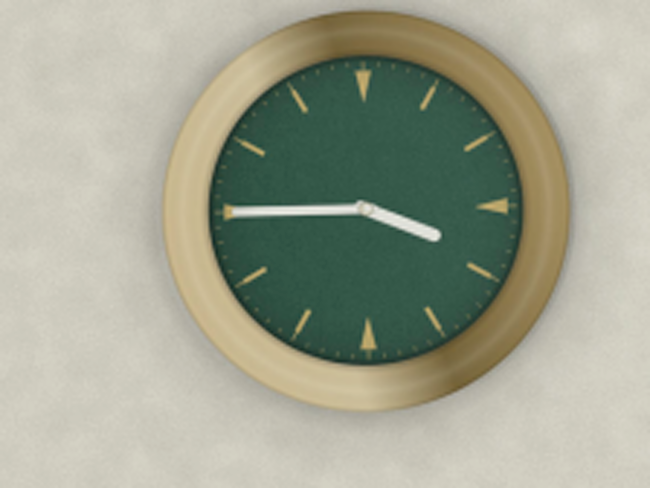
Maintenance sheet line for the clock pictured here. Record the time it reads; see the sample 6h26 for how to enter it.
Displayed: 3h45
